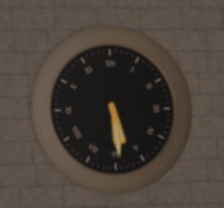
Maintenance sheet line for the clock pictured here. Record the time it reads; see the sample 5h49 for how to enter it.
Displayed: 5h29
